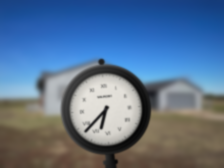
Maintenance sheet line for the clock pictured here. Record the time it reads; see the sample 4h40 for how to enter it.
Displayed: 6h38
